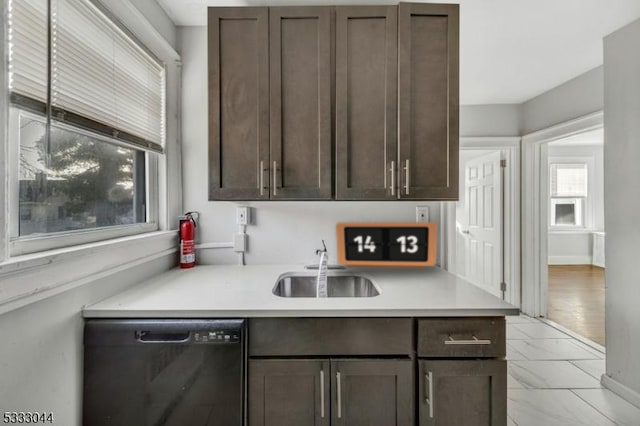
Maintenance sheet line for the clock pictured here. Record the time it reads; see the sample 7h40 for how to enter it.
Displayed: 14h13
